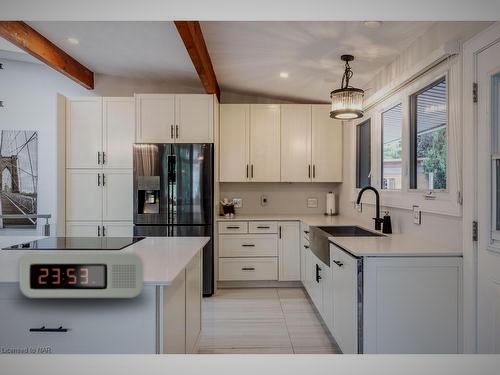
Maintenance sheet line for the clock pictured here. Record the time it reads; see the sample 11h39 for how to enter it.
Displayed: 23h53
